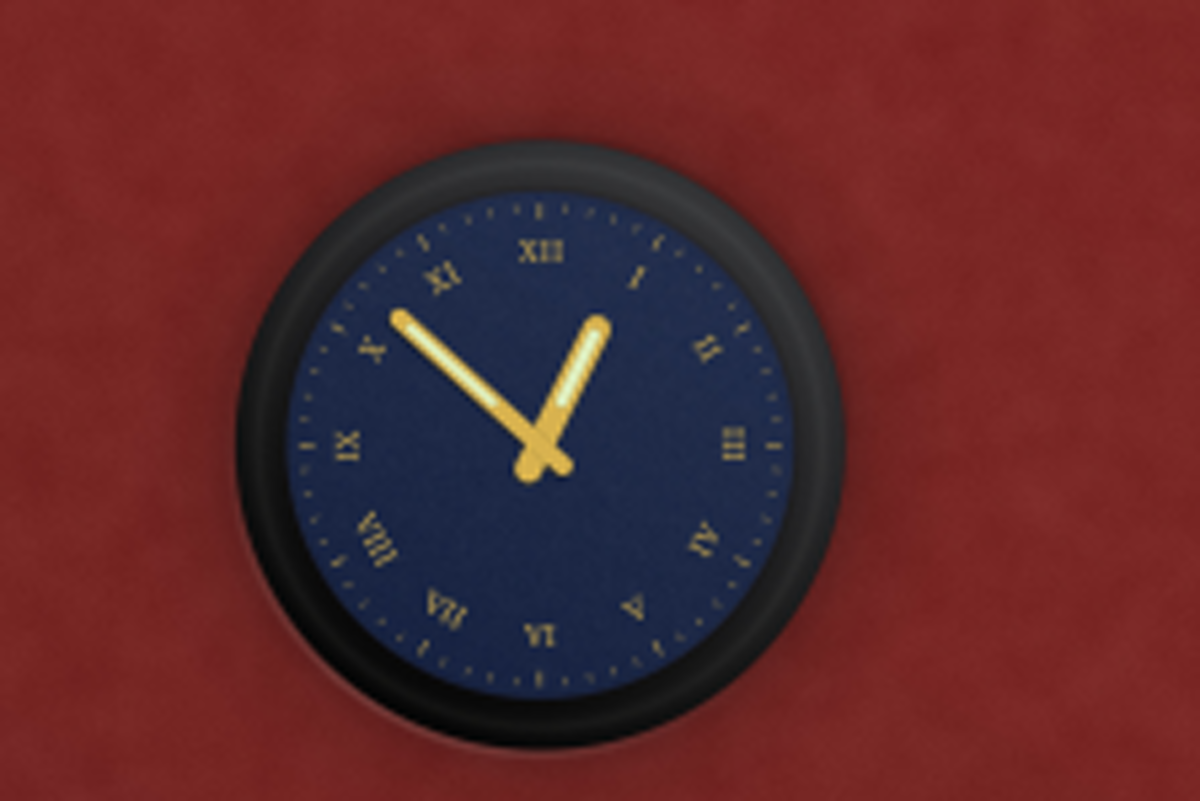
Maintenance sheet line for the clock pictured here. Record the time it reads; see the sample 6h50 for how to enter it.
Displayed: 12h52
